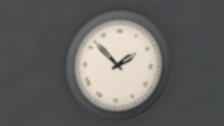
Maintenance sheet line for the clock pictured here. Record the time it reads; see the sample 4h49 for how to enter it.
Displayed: 1h52
